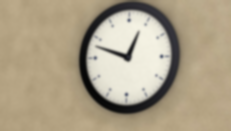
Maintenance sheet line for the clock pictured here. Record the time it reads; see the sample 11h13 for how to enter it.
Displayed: 12h48
